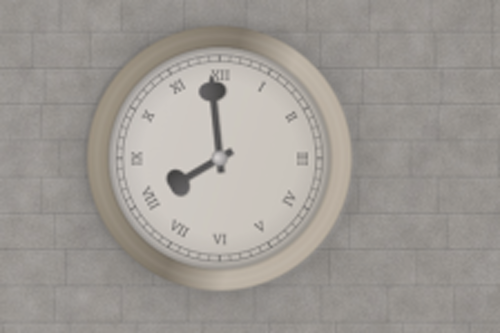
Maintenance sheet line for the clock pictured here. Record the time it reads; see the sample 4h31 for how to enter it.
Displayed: 7h59
